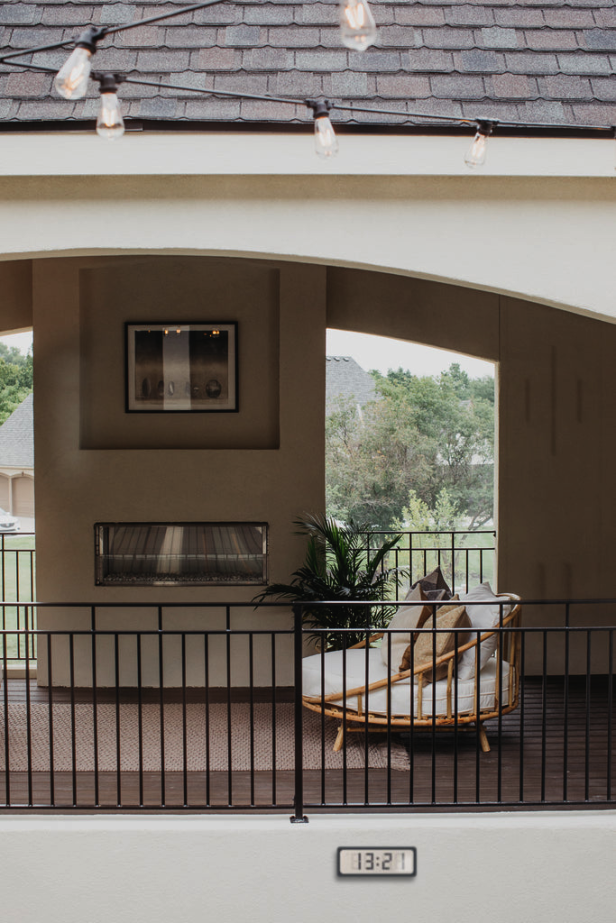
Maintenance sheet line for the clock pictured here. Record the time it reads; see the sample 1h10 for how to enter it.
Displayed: 13h21
